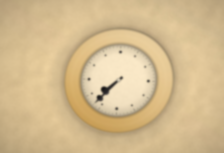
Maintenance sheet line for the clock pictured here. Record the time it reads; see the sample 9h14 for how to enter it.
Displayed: 7h37
